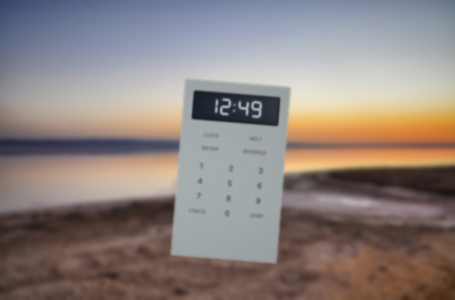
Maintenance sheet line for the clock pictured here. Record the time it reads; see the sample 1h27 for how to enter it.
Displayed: 12h49
